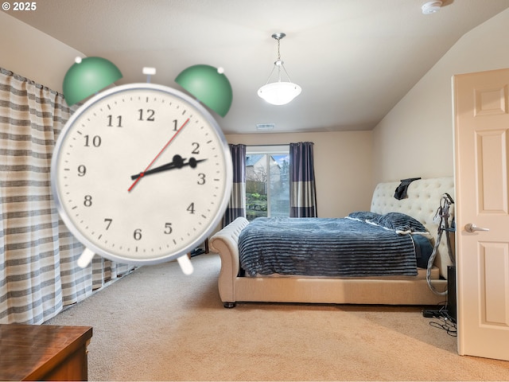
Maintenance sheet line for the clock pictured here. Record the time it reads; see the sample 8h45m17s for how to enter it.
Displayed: 2h12m06s
